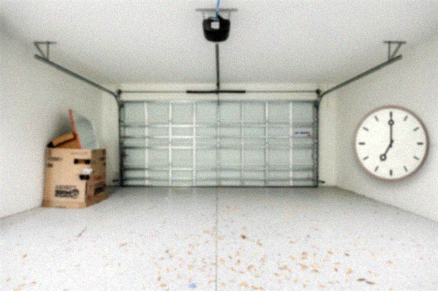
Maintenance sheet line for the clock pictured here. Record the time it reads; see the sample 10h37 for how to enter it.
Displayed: 7h00
